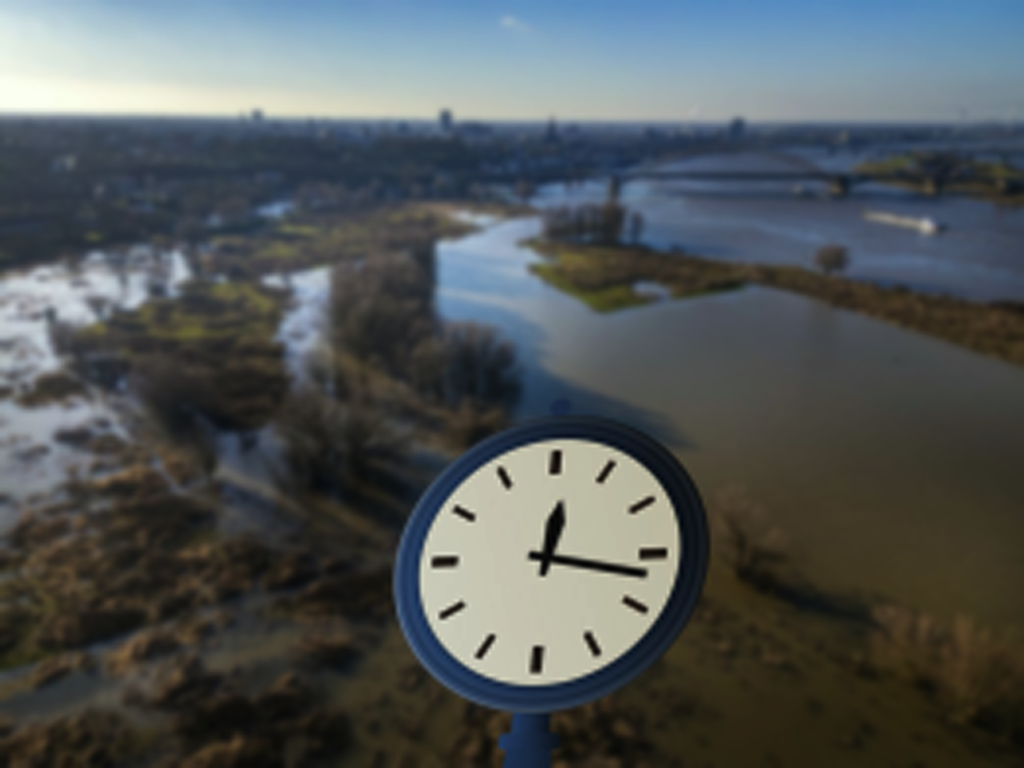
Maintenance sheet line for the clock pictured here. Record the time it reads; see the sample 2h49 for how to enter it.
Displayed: 12h17
